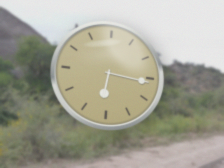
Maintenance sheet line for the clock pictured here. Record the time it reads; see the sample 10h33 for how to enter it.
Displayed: 6h16
